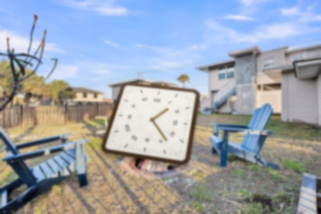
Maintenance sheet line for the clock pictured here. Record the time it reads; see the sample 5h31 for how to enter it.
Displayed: 1h23
